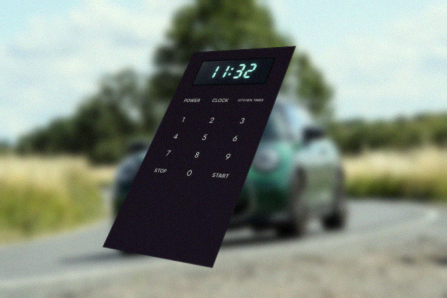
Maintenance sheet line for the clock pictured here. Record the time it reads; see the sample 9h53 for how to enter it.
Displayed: 11h32
